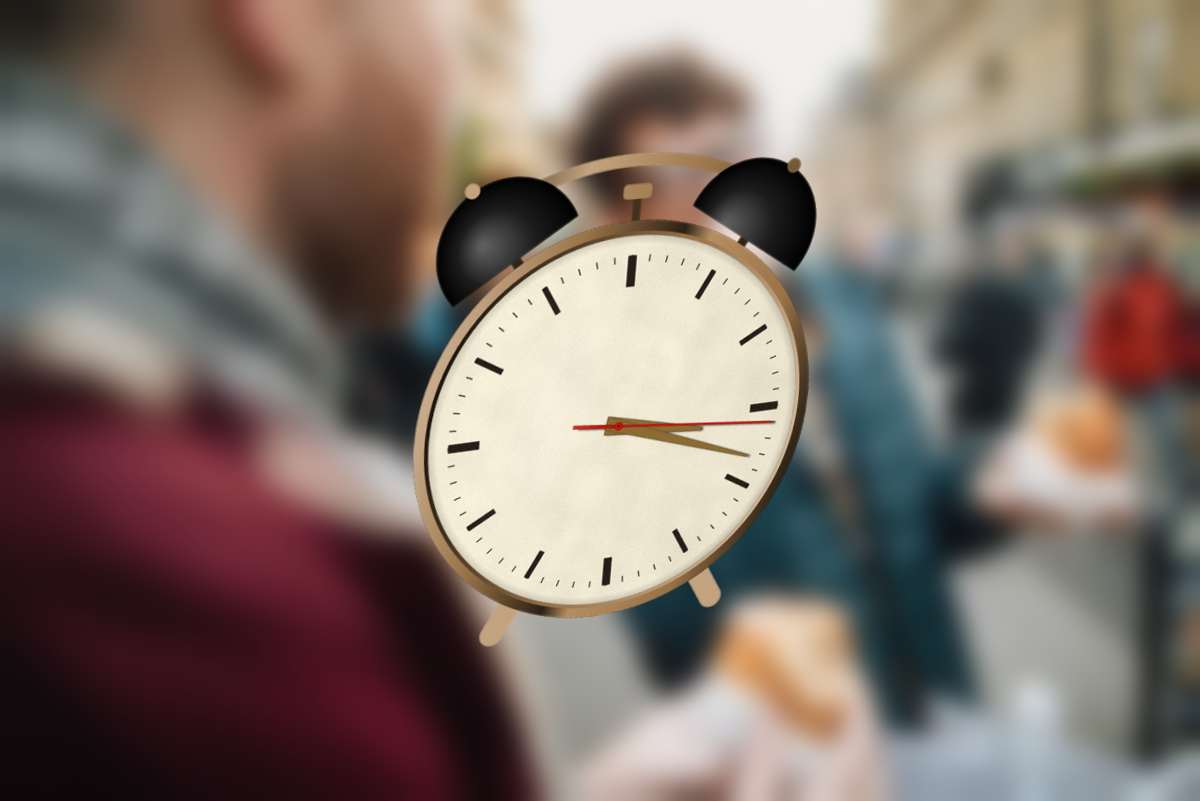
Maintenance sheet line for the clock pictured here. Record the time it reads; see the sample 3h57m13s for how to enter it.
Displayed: 3h18m16s
